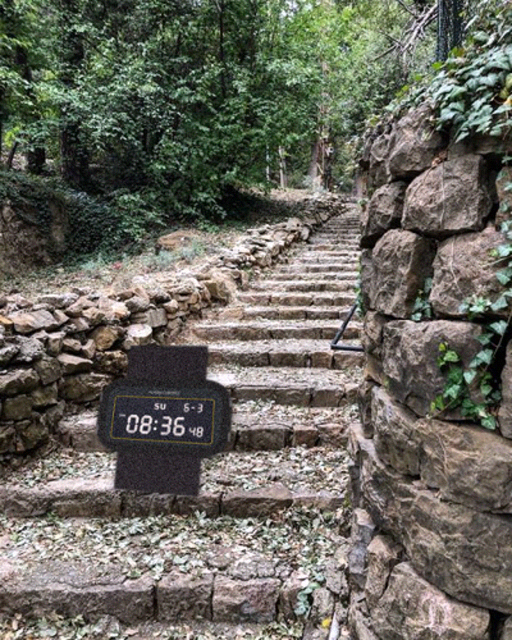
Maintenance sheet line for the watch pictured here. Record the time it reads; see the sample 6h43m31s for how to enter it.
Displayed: 8h36m48s
